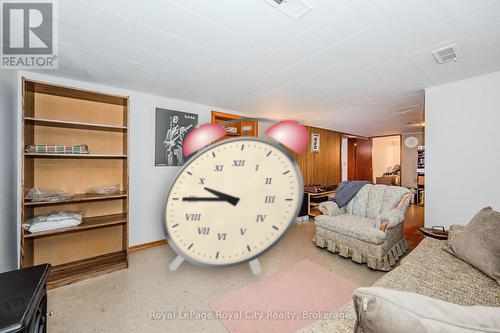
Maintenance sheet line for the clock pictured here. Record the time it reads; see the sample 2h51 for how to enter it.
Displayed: 9h45
